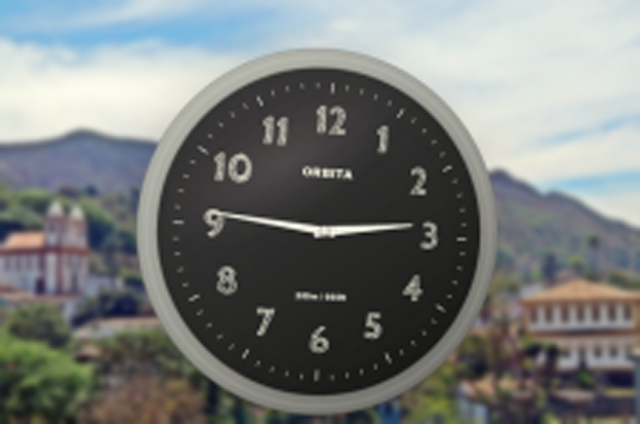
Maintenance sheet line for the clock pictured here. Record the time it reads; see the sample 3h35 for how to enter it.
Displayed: 2h46
